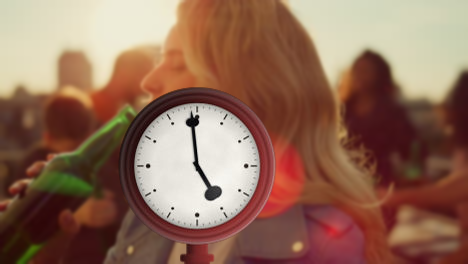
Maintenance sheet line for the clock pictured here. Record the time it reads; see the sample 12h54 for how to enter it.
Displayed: 4h59
